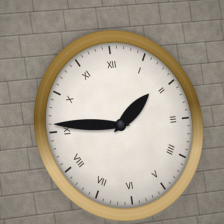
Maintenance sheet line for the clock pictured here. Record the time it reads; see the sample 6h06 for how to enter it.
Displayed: 1h46
